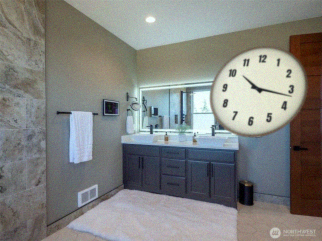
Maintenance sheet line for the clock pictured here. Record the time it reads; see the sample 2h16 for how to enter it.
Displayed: 10h17
